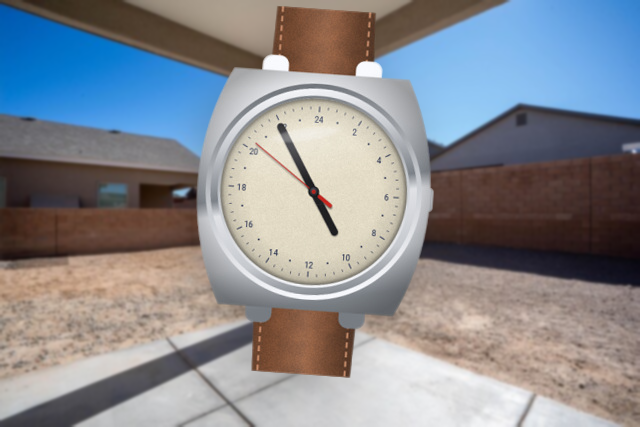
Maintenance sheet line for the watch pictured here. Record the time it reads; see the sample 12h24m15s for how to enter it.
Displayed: 9h54m51s
